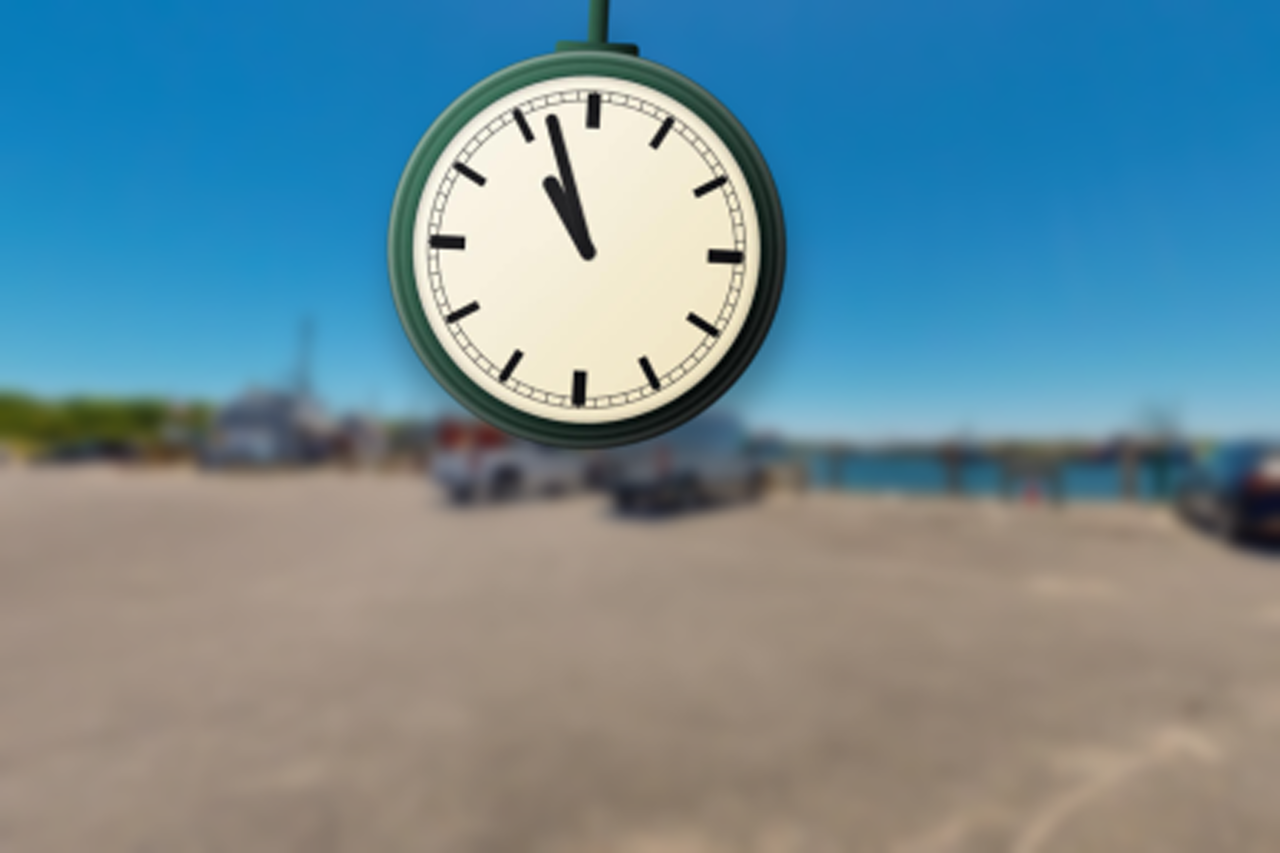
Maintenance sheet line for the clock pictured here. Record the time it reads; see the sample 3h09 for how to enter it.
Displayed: 10h57
